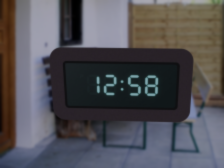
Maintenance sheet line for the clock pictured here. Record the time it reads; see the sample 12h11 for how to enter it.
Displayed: 12h58
